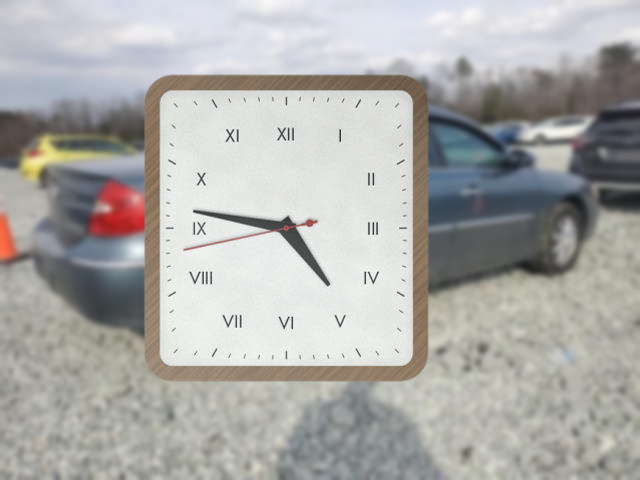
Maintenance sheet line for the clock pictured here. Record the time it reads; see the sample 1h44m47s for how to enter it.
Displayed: 4h46m43s
